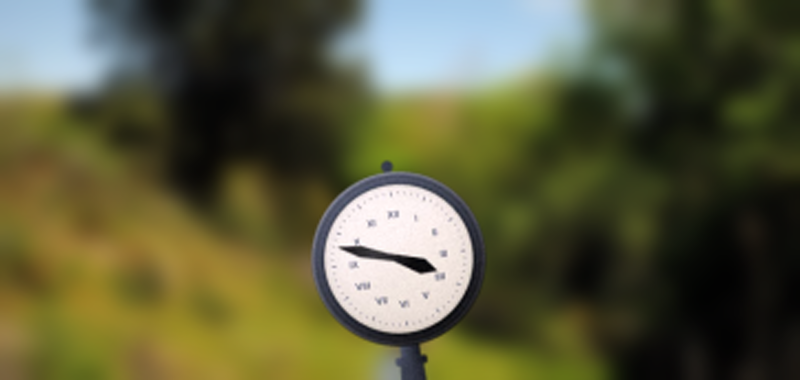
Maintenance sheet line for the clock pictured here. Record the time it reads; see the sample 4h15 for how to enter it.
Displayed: 3h48
